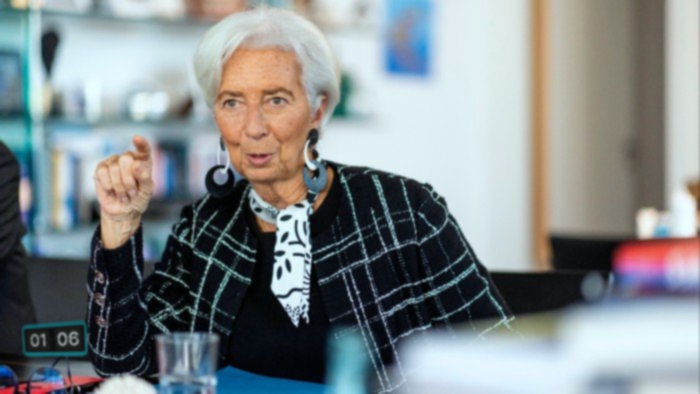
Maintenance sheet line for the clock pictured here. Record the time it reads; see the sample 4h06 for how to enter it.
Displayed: 1h06
